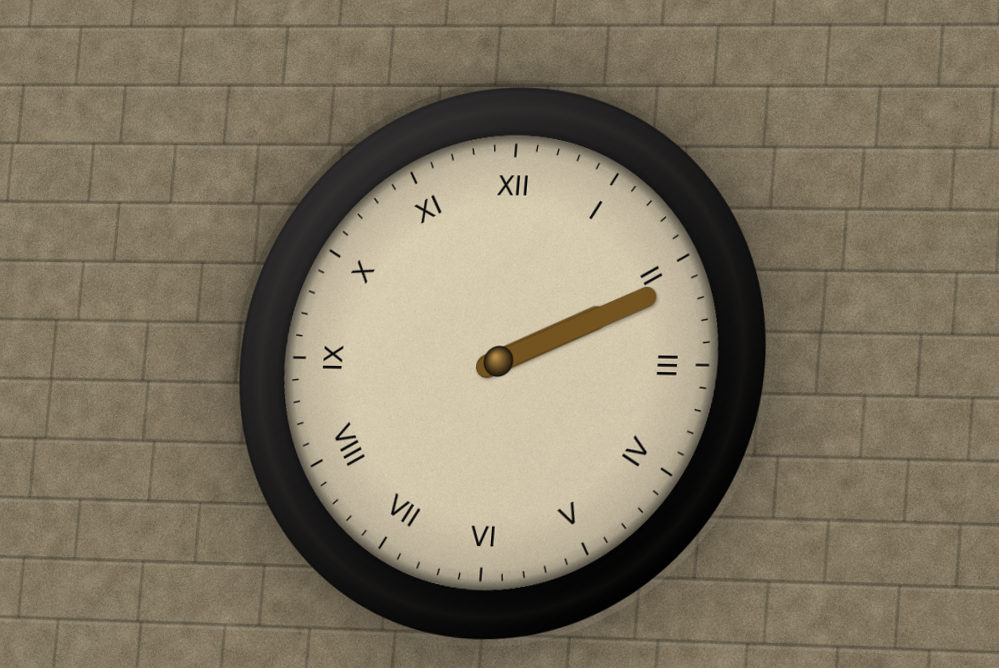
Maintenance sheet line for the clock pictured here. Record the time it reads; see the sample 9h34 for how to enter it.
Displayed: 2h11
